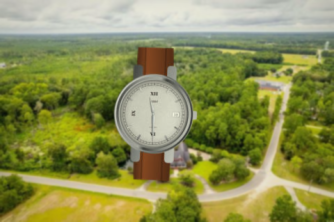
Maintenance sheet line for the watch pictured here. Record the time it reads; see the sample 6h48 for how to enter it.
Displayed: 11h30
